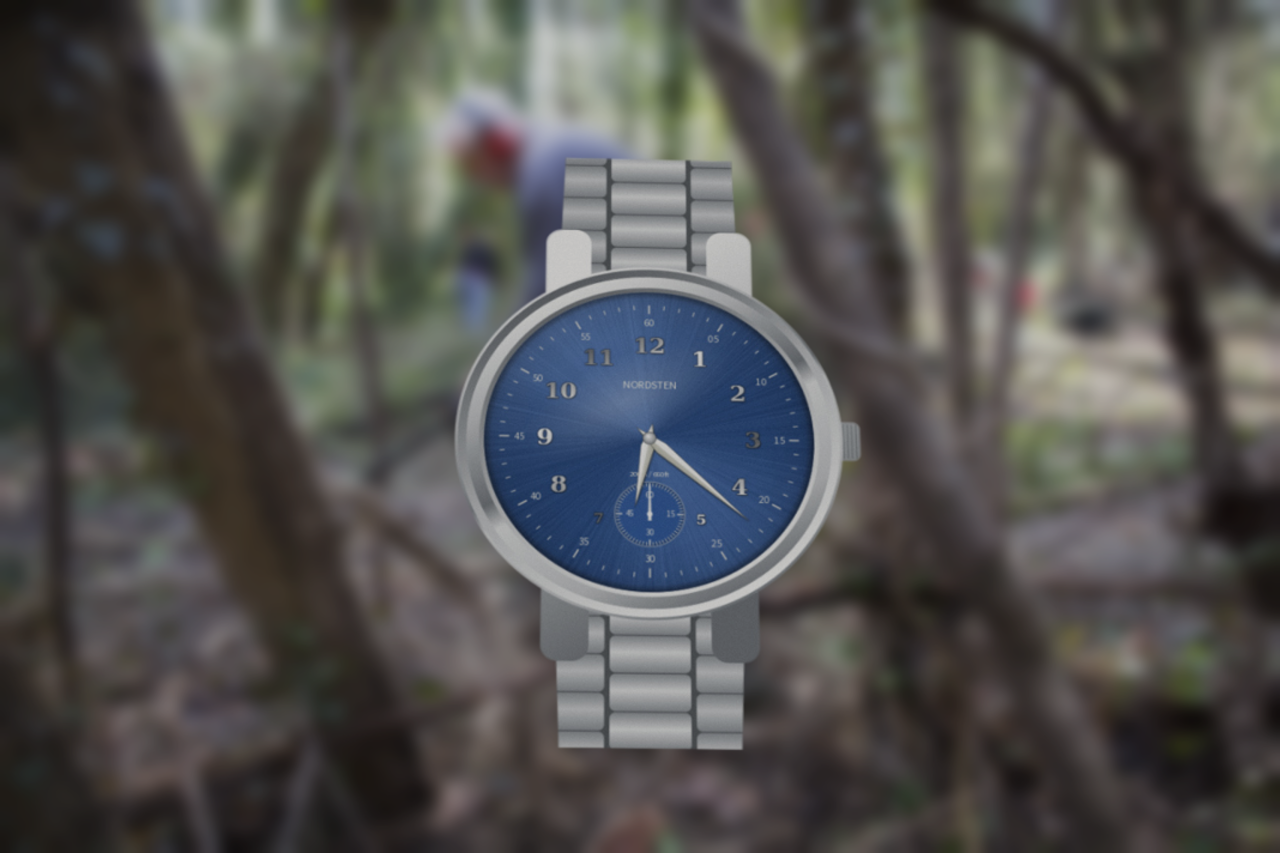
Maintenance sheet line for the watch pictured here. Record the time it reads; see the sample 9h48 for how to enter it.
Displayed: 6h22
